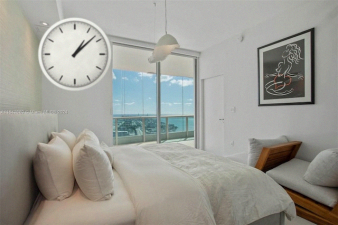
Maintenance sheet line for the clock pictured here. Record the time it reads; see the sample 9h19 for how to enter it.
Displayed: 1h08
